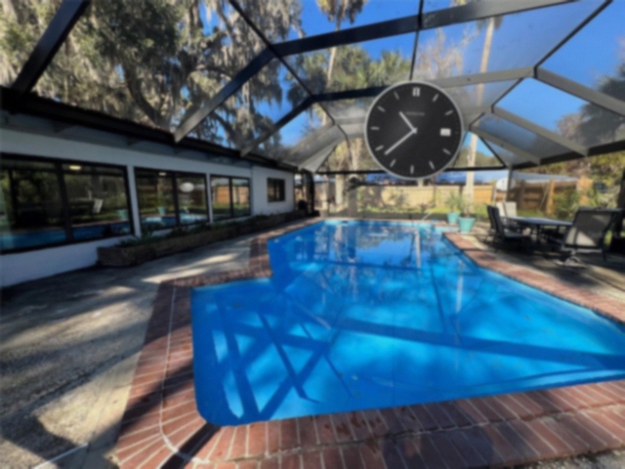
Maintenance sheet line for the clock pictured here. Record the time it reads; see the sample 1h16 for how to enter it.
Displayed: 10h38
